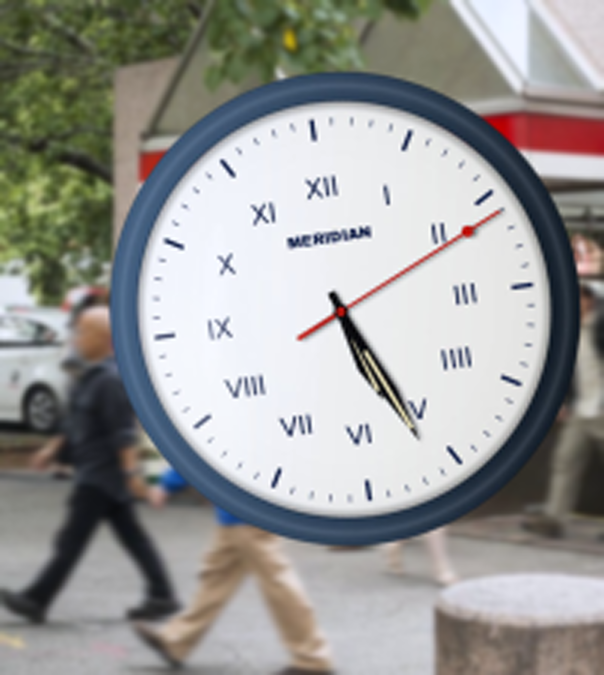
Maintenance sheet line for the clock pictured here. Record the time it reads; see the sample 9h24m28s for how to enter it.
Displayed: 5h26m11s
